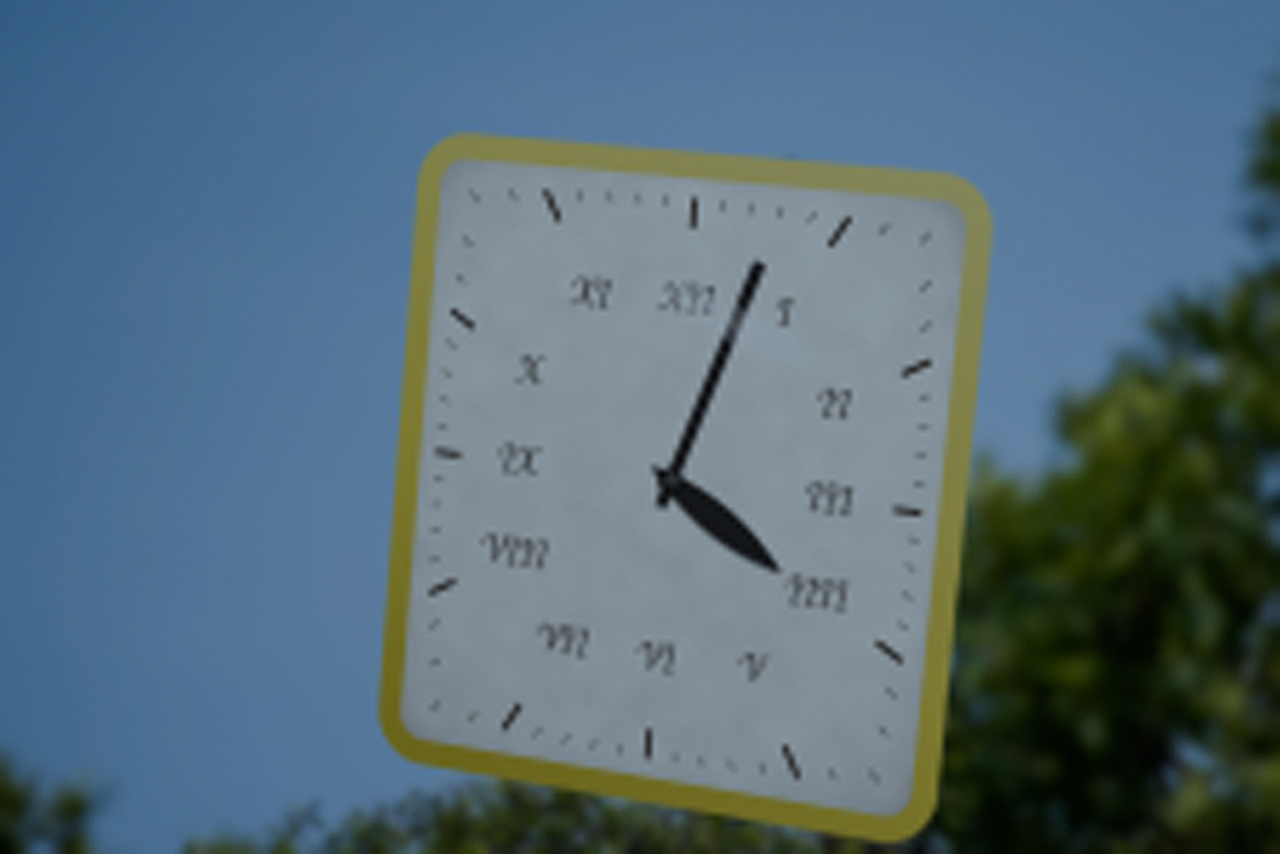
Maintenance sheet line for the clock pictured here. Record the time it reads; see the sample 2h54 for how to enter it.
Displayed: 4h03
